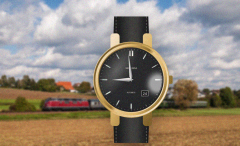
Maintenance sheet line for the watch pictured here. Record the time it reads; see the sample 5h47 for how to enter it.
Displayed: 8h59
